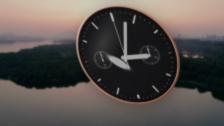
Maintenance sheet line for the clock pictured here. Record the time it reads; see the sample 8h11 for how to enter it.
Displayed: 3h03
